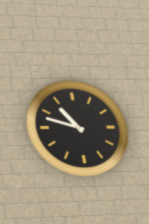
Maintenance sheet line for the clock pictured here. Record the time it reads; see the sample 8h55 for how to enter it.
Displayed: 10h48
